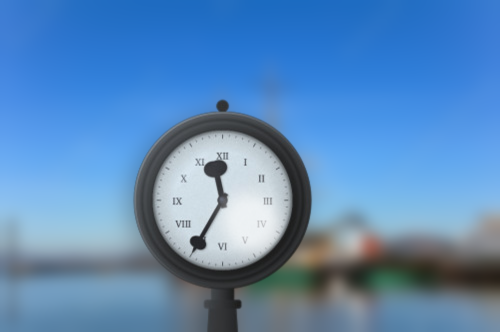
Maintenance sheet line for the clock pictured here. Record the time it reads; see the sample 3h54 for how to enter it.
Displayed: 11h35
